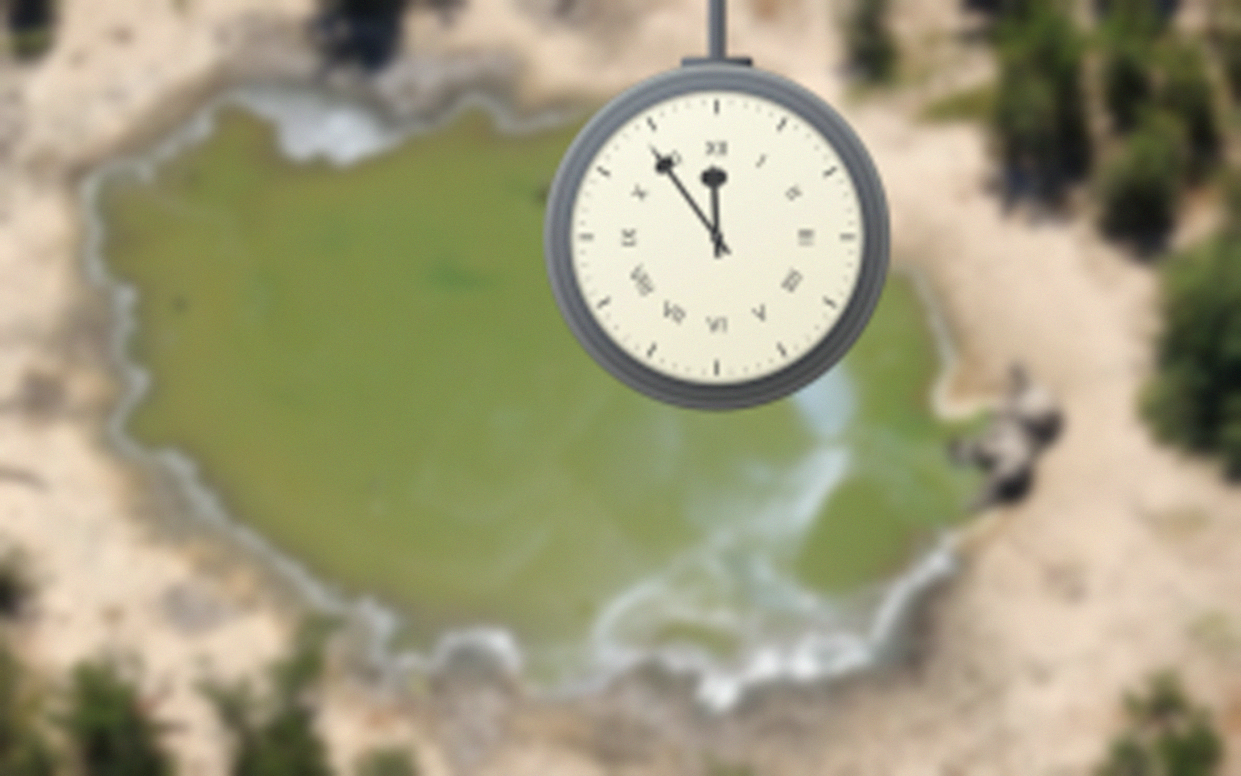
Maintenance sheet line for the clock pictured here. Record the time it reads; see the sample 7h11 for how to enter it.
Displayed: 11h54
